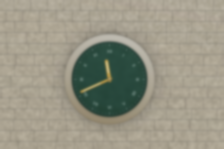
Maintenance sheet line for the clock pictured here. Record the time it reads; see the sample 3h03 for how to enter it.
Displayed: 11h41
